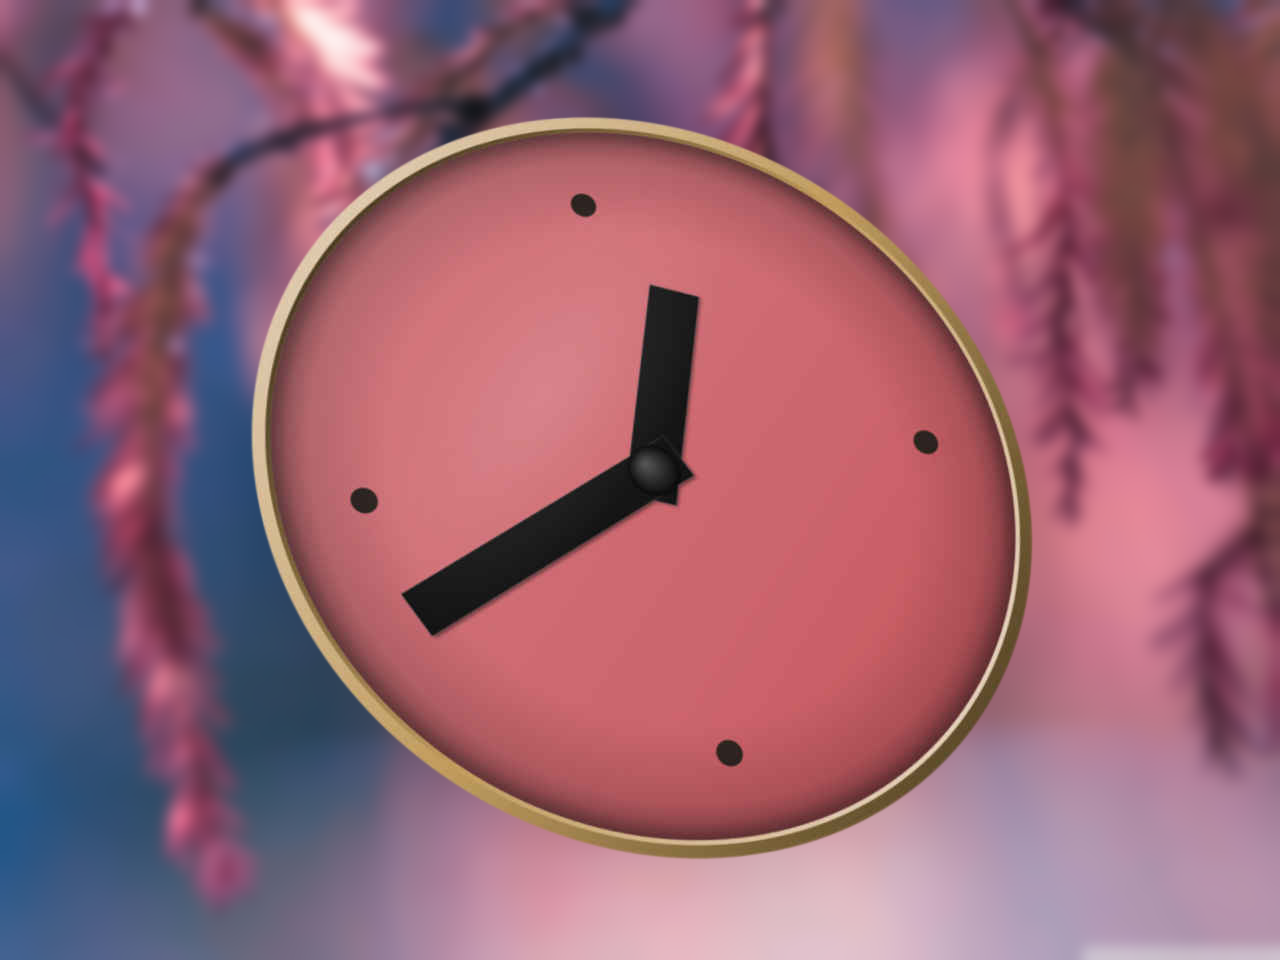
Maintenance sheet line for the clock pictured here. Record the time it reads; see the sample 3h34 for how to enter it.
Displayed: 12h41
